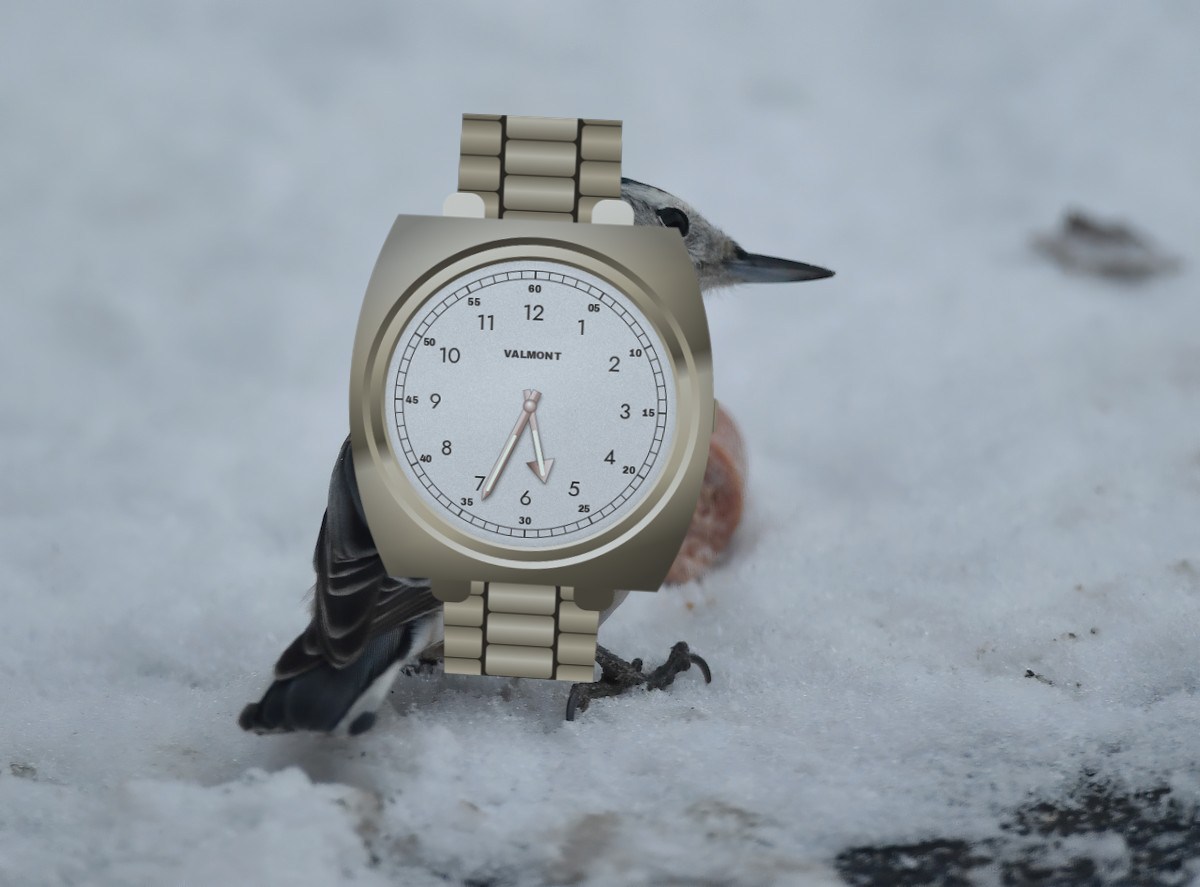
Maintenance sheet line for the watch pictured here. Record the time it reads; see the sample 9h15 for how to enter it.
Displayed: 5h34
